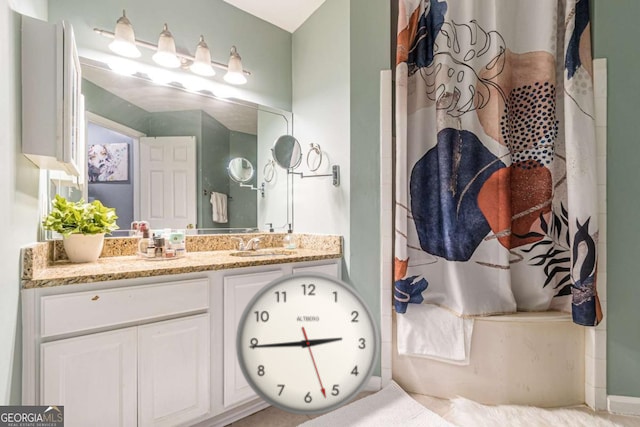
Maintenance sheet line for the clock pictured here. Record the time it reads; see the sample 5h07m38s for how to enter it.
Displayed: 2h44m27s
